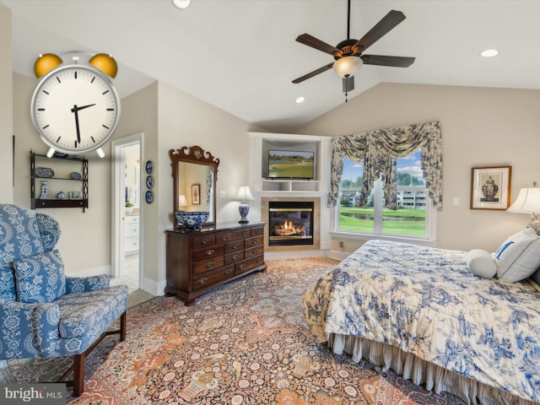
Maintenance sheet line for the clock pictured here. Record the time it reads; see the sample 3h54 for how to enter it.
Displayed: 2h29
